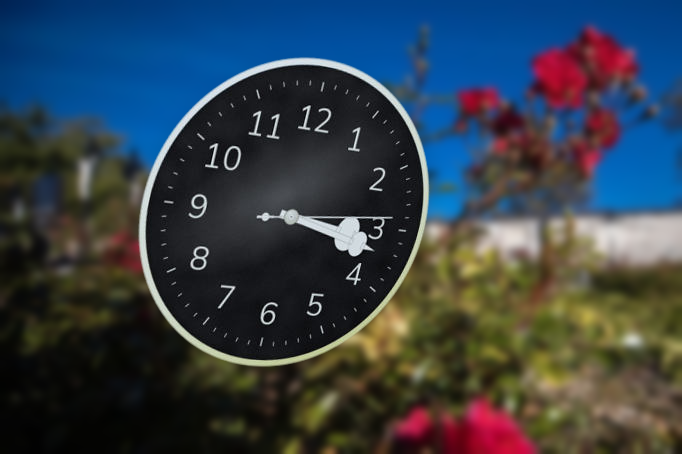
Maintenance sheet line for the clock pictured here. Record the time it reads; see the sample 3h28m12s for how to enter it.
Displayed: 3h17m14s
